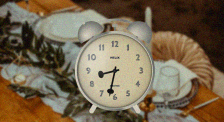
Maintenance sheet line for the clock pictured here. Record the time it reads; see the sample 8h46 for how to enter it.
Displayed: 8h32
